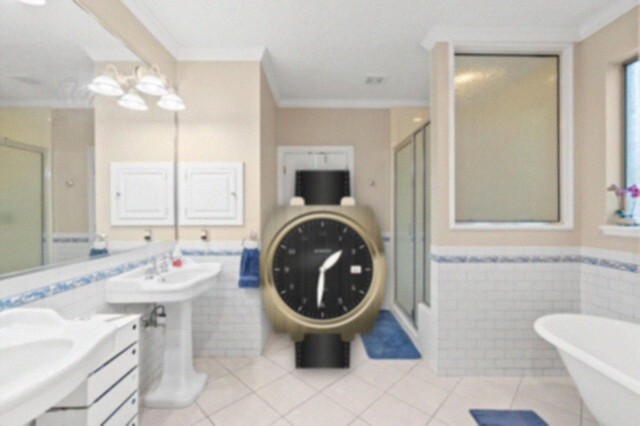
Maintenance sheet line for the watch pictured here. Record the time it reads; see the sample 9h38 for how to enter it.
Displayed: 1h31
